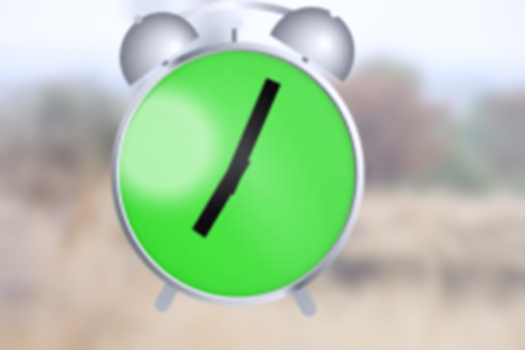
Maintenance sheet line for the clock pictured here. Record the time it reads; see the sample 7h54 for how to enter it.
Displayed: 7h04
